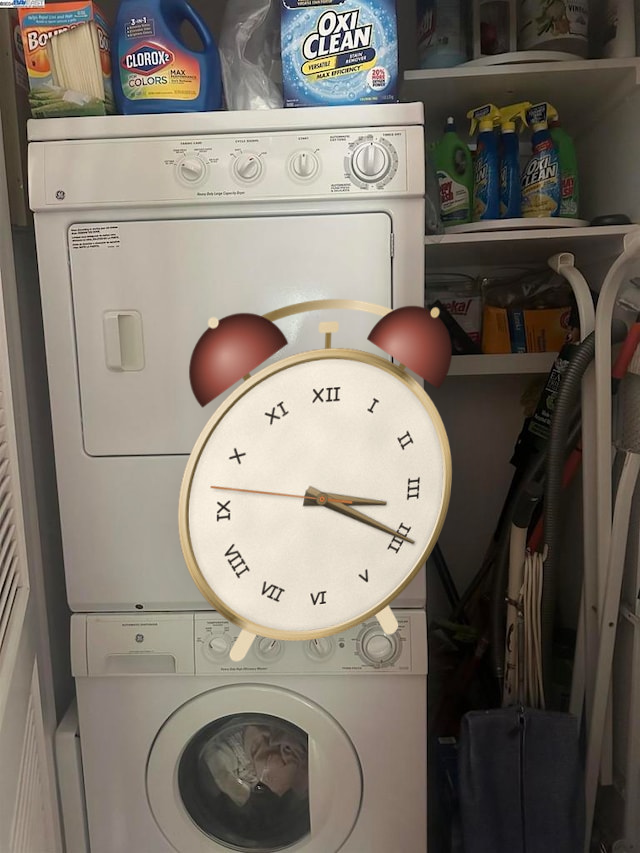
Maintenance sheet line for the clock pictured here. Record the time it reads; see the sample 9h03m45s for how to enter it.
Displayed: 3h19m47s
